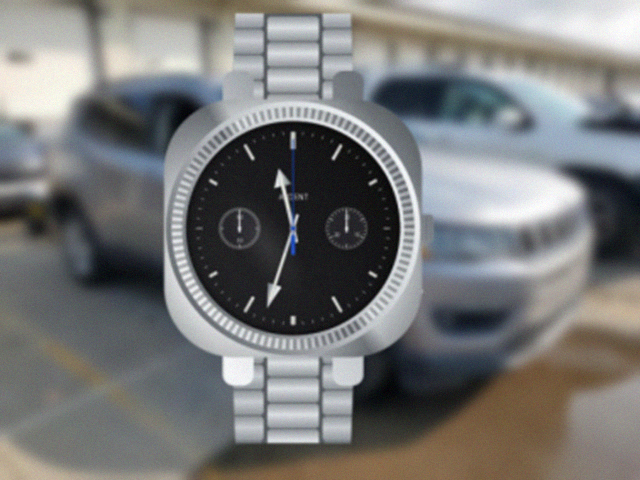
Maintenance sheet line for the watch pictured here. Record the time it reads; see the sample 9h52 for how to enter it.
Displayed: 11h33
